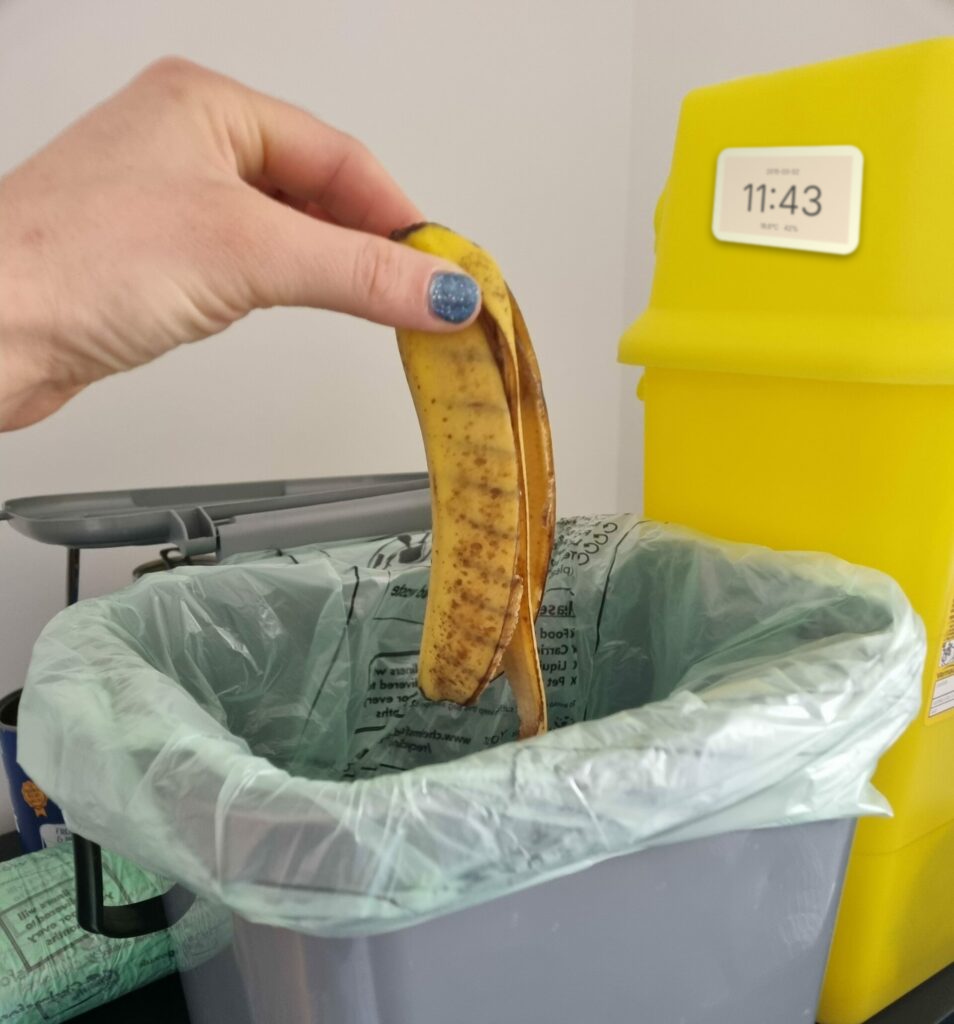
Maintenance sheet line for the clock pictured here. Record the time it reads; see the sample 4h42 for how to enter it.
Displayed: 11h43
